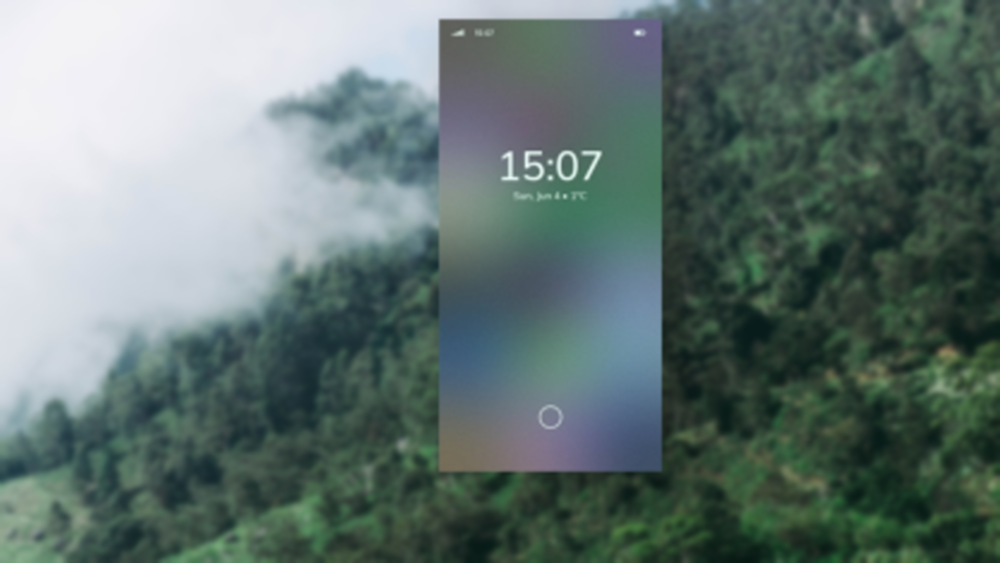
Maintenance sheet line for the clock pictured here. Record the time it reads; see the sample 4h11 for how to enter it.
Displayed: 15h07
